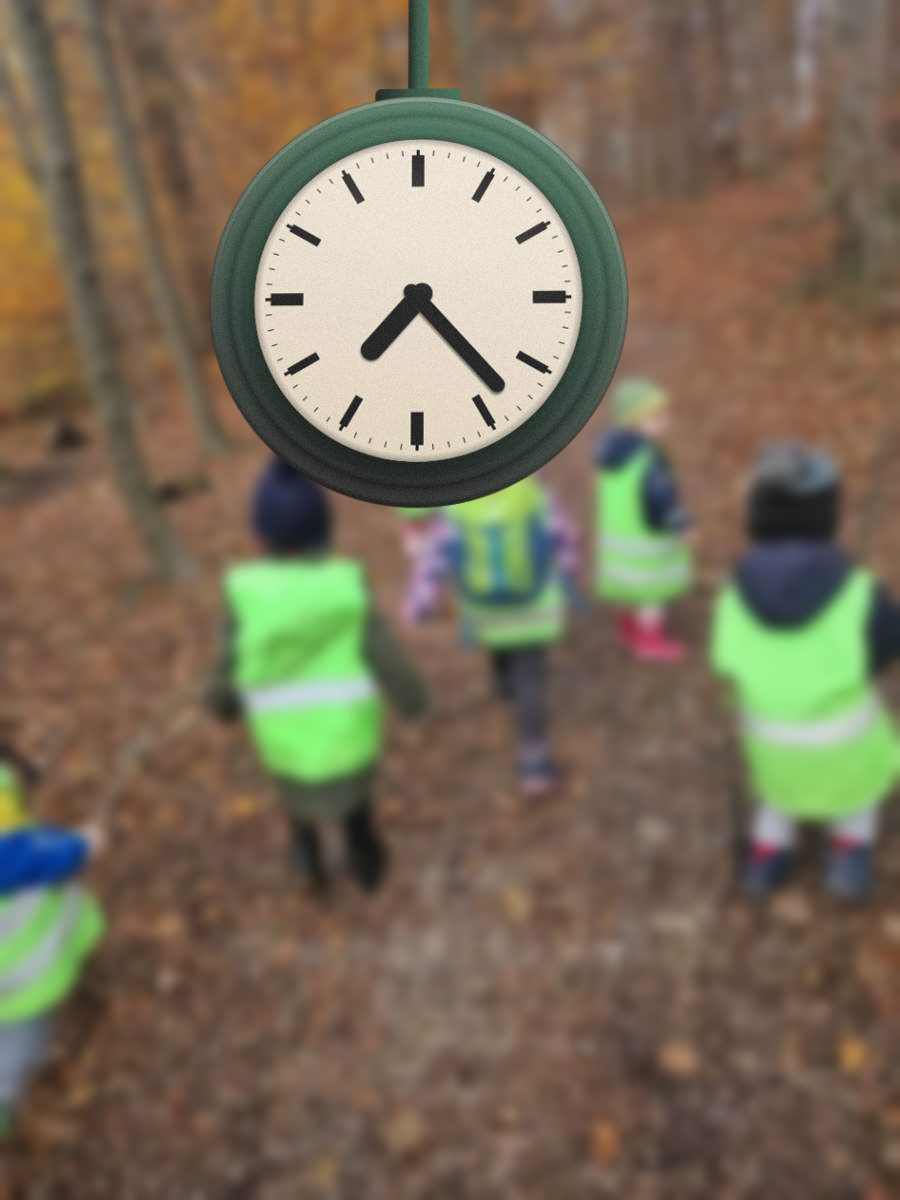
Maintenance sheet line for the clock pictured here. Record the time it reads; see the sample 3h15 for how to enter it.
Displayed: 7h23
